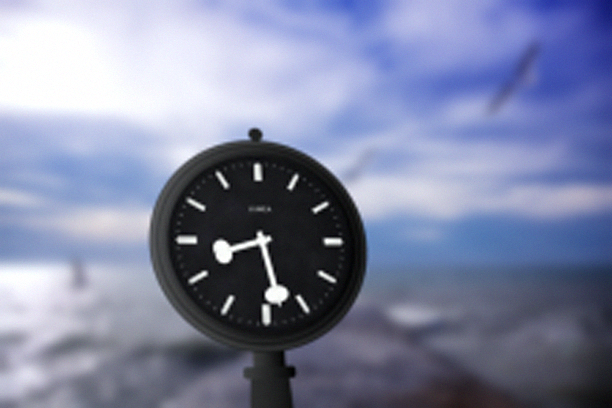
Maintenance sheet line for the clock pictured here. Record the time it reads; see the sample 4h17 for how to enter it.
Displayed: 8h28
